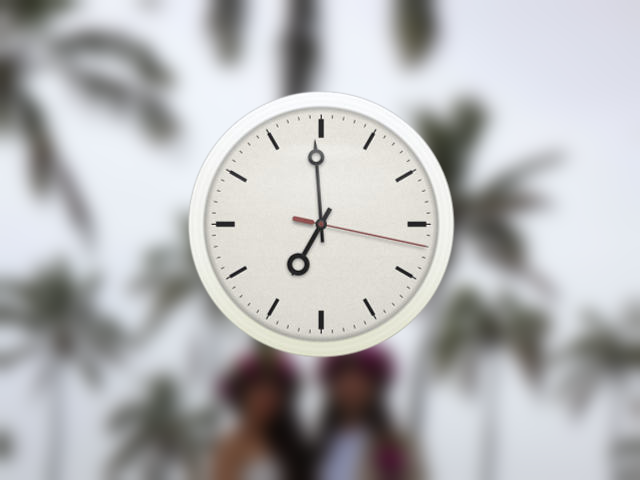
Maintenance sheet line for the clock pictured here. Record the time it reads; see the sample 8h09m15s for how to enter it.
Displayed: 6h59m17s
